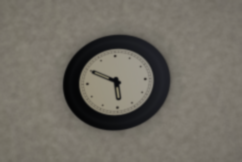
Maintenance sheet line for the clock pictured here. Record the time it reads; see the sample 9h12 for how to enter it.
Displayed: 5h50
